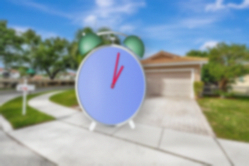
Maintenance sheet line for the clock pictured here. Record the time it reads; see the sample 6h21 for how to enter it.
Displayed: 1h02
